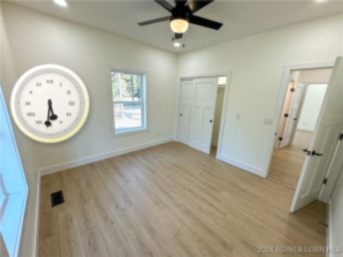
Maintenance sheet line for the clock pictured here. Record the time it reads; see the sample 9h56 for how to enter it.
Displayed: 5h31
